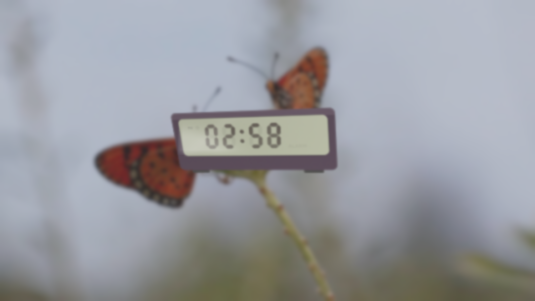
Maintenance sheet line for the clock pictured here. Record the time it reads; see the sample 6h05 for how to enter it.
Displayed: 2h58
